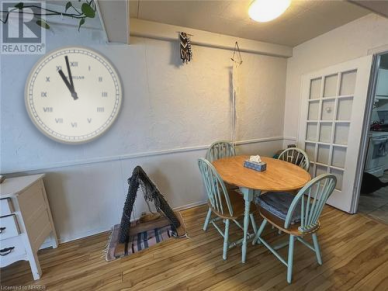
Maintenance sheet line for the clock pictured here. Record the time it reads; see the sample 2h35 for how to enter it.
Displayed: 10h58
